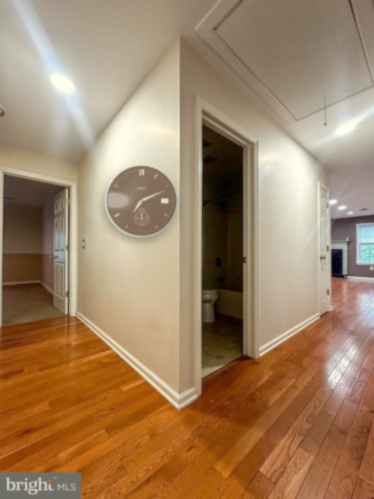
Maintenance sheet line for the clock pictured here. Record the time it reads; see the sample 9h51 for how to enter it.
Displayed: 7h11
